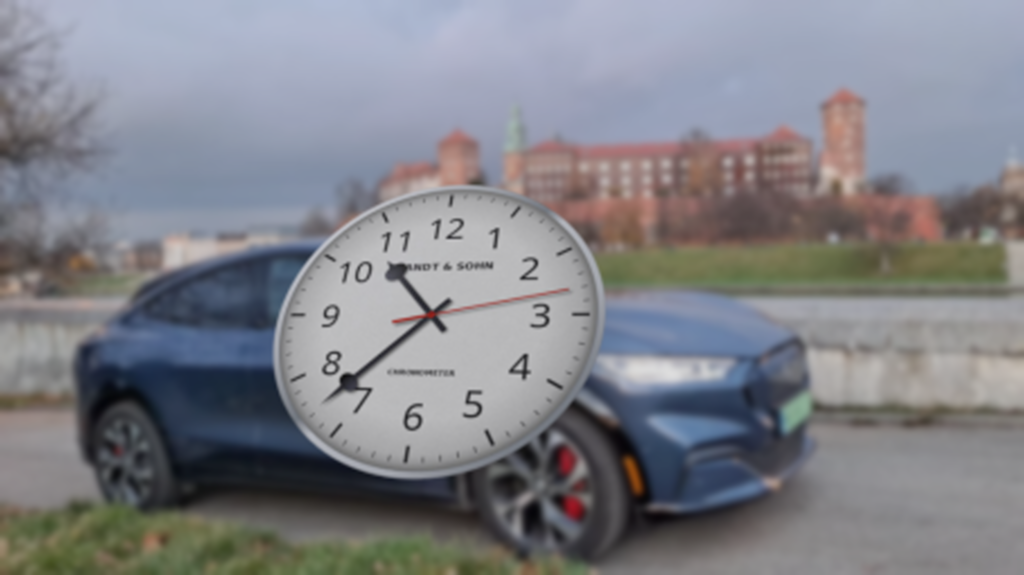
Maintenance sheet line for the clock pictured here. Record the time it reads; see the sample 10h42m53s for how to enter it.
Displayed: 10h37m13s
